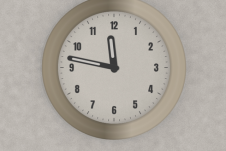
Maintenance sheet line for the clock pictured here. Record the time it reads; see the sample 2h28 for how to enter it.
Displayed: 11h47
